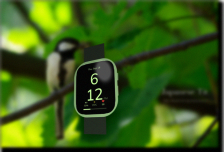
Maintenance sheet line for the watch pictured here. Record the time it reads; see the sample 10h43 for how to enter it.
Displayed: 6h12
